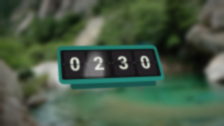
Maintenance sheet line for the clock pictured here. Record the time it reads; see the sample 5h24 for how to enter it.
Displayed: 2h30
